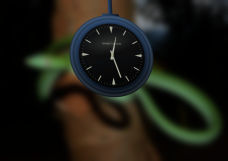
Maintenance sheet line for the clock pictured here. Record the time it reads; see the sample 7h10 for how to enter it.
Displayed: 12h27
